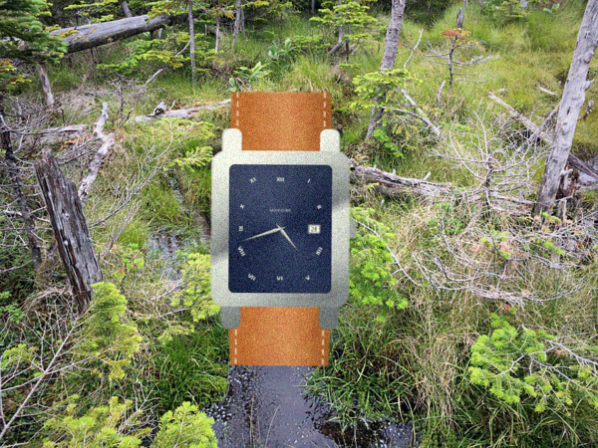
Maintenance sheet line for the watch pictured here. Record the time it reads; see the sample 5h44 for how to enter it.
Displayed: 4h42
